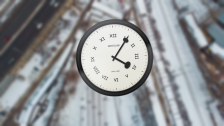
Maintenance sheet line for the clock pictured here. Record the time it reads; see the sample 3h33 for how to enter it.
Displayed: 4h06
